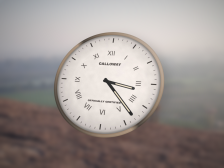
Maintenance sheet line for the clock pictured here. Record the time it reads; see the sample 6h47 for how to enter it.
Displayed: 3h23
